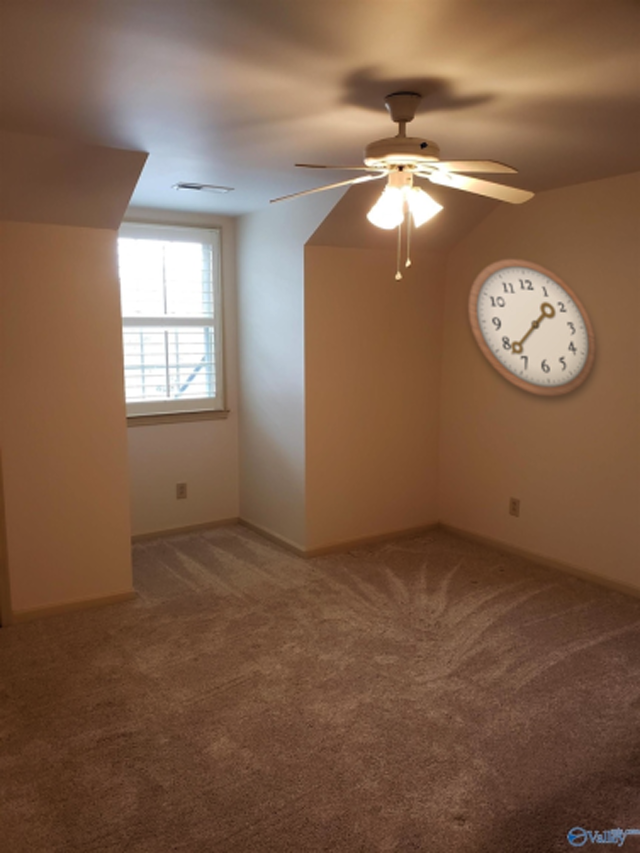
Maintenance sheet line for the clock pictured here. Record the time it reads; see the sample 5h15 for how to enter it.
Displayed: 1h38
